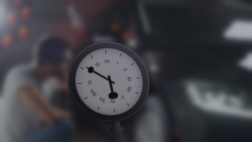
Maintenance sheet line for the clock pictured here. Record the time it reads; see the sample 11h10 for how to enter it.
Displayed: 5h51
